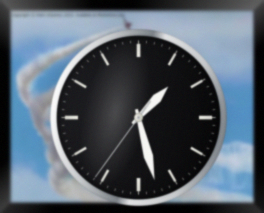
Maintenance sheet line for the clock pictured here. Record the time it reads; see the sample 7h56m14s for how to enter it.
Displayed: 1h27m36s
